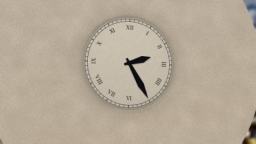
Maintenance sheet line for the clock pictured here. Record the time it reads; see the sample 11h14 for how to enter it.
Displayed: 2h25
